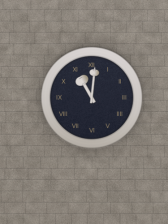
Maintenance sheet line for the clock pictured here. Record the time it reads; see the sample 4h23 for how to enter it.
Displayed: 11h01
